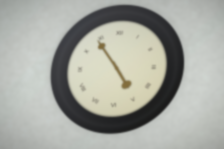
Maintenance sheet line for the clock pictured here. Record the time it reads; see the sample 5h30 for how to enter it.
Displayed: 4h54
